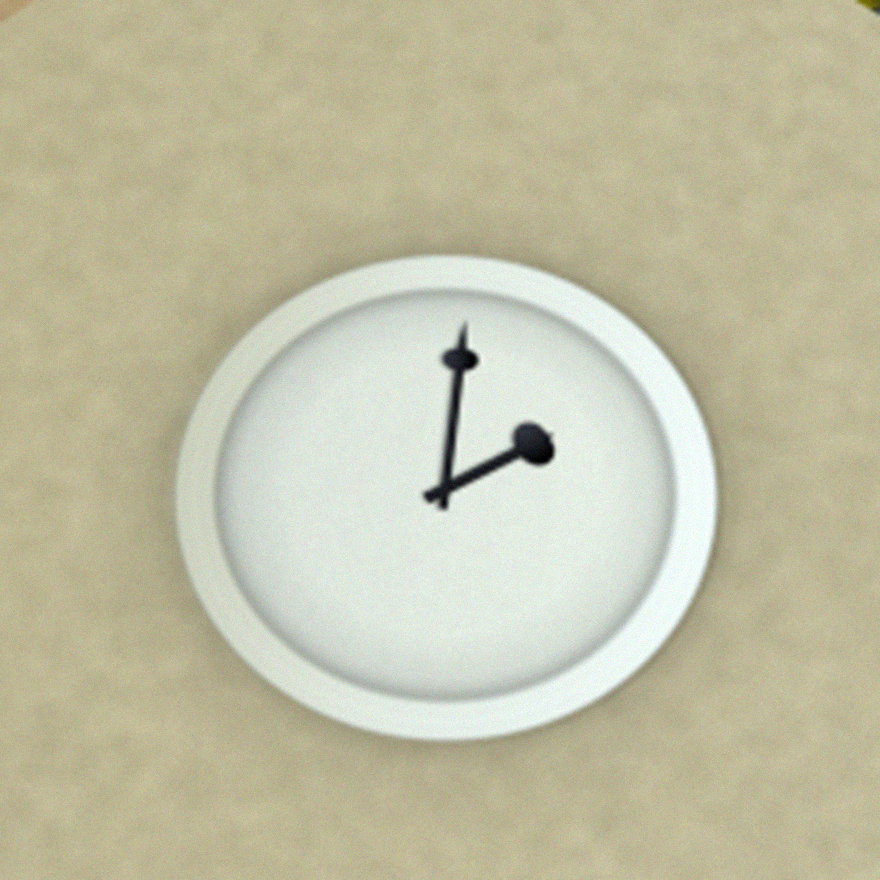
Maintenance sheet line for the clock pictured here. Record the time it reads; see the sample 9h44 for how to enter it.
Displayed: 2h01
